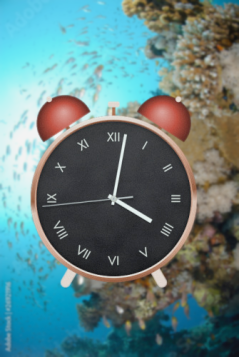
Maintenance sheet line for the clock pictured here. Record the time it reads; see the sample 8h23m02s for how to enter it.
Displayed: 4h01m44s
